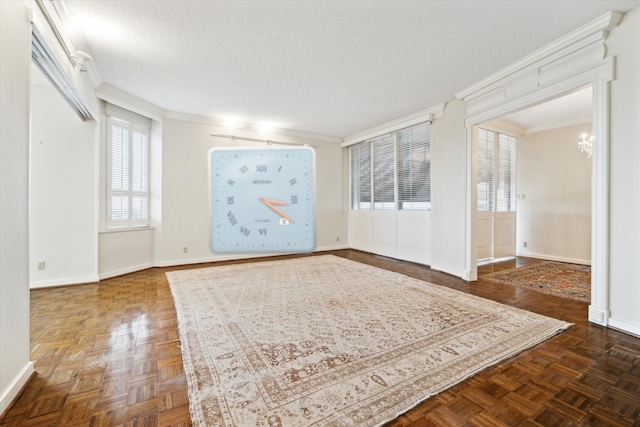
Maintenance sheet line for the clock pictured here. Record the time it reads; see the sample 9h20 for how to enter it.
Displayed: 3h21
